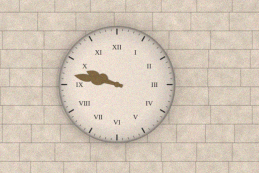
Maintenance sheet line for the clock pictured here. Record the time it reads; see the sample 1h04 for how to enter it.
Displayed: 9h47
